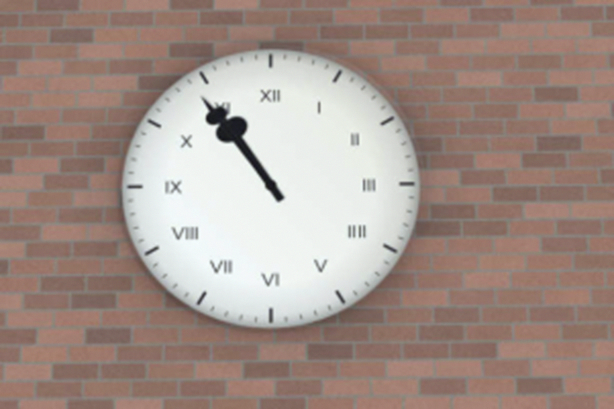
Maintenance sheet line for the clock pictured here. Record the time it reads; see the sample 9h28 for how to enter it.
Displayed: 10h54
